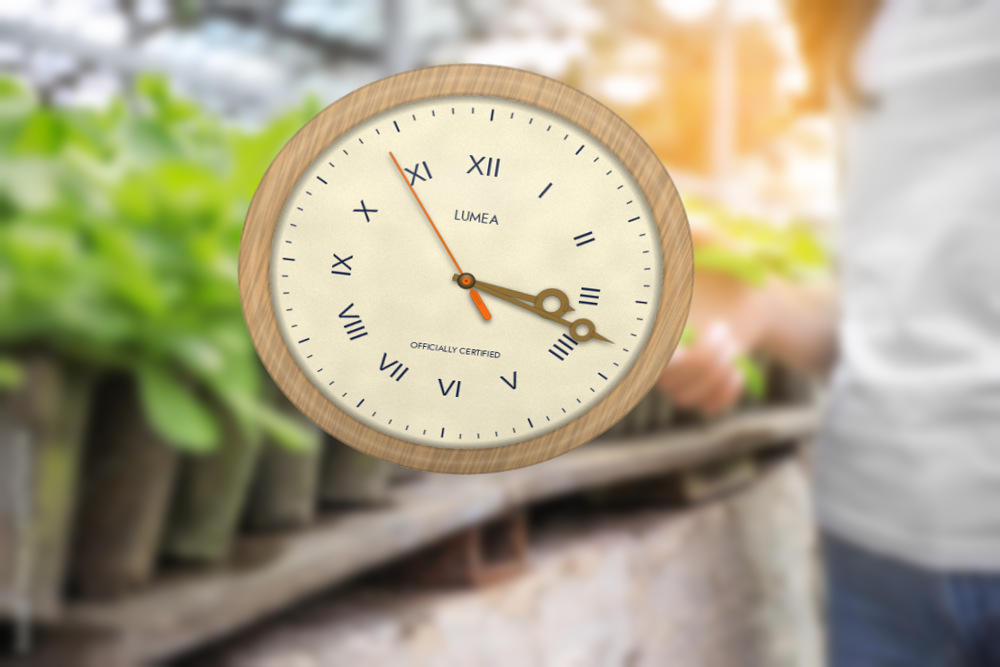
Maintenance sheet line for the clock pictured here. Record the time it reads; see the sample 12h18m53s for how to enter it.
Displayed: 3h17m54s
